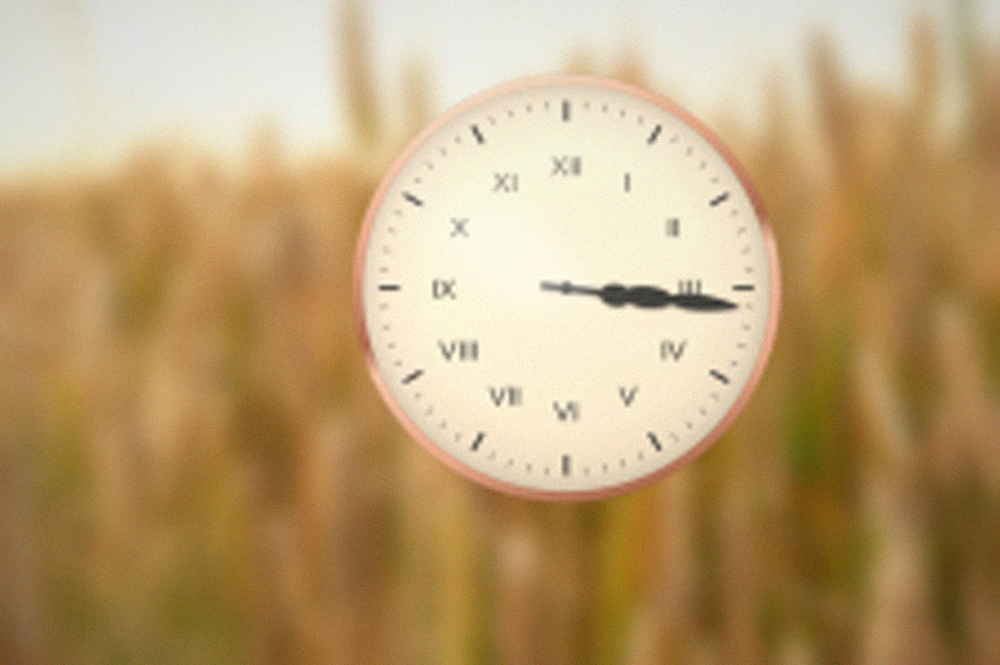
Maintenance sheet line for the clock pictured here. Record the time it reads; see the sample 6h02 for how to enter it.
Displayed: 3h16
